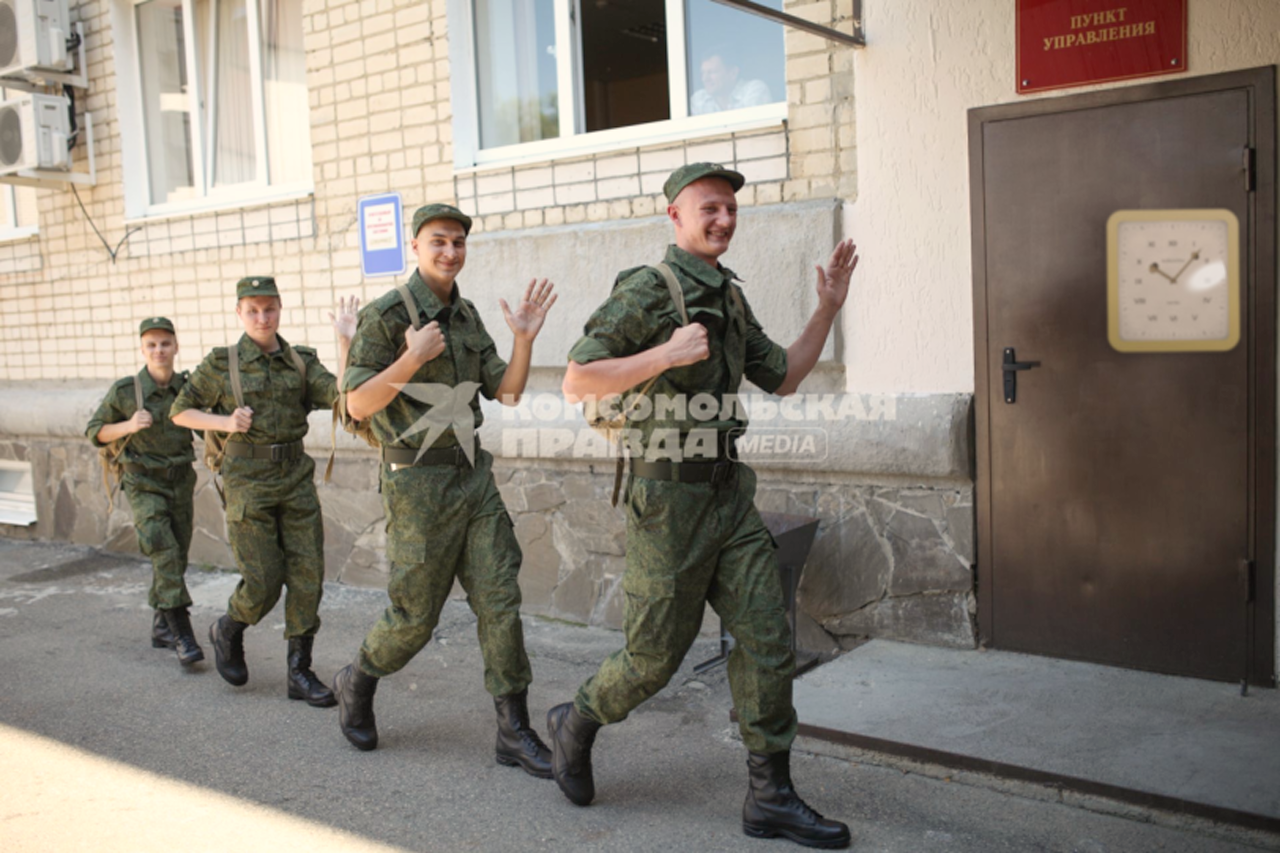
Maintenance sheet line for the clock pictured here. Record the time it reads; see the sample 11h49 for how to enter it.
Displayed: 10h07
